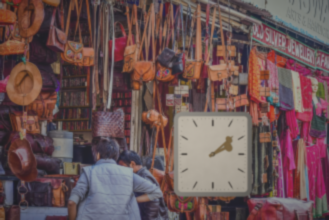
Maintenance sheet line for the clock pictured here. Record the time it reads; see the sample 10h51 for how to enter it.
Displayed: 2h08
